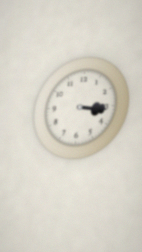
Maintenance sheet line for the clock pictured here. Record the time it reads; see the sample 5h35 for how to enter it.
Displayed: 3h16
